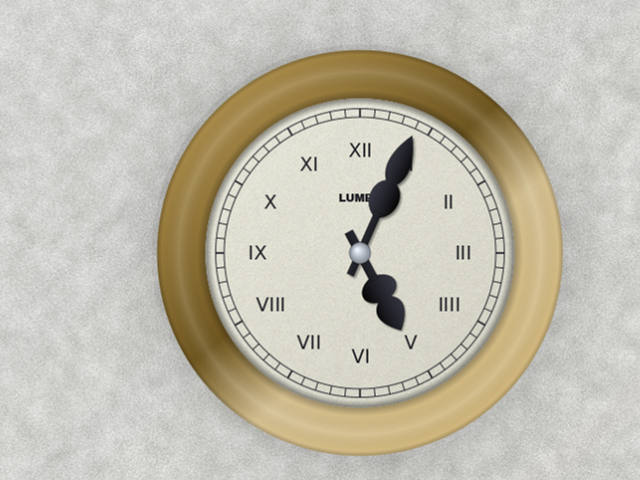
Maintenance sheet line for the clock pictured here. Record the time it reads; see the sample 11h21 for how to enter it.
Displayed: 5h04
